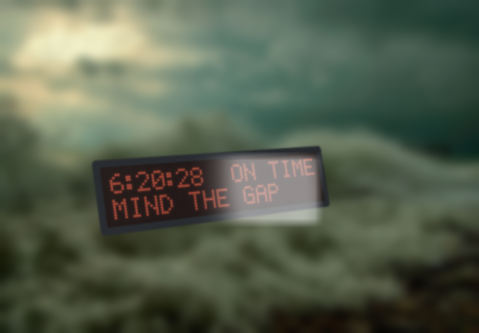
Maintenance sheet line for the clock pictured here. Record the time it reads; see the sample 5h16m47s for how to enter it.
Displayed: 6h20m28s
